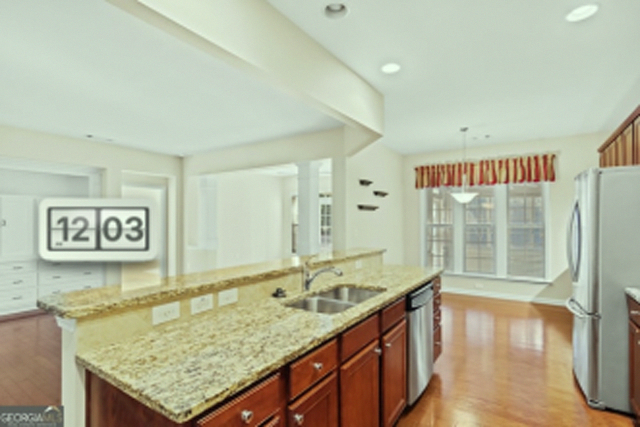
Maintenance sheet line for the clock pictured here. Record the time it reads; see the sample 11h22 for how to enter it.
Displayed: 12h03
